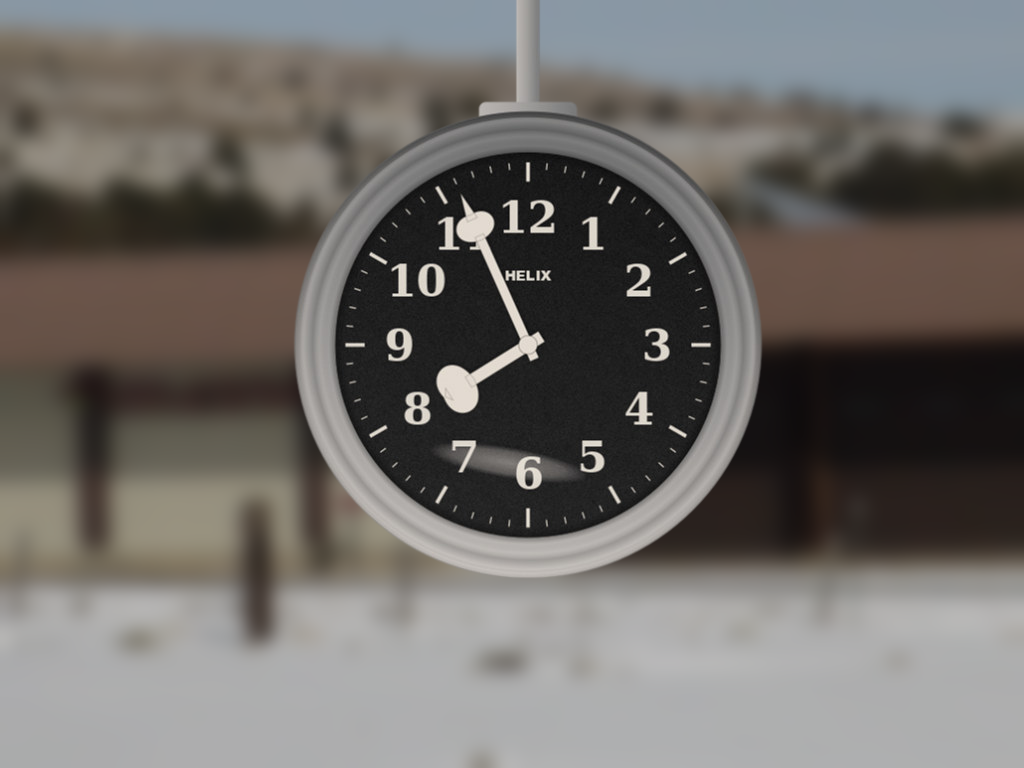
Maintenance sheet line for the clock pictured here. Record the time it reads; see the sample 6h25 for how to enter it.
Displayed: 7h56
